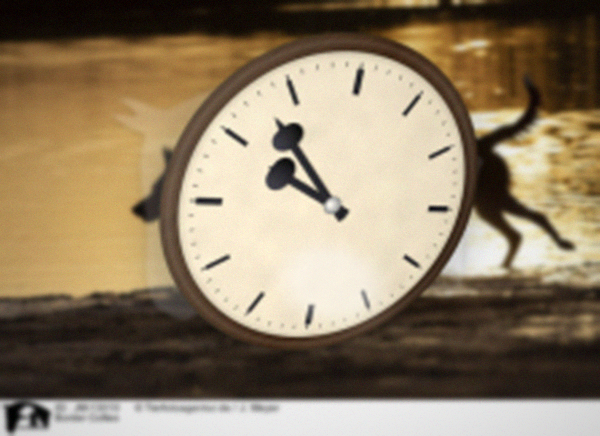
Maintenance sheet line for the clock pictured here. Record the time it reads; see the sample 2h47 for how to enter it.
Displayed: 9h53
